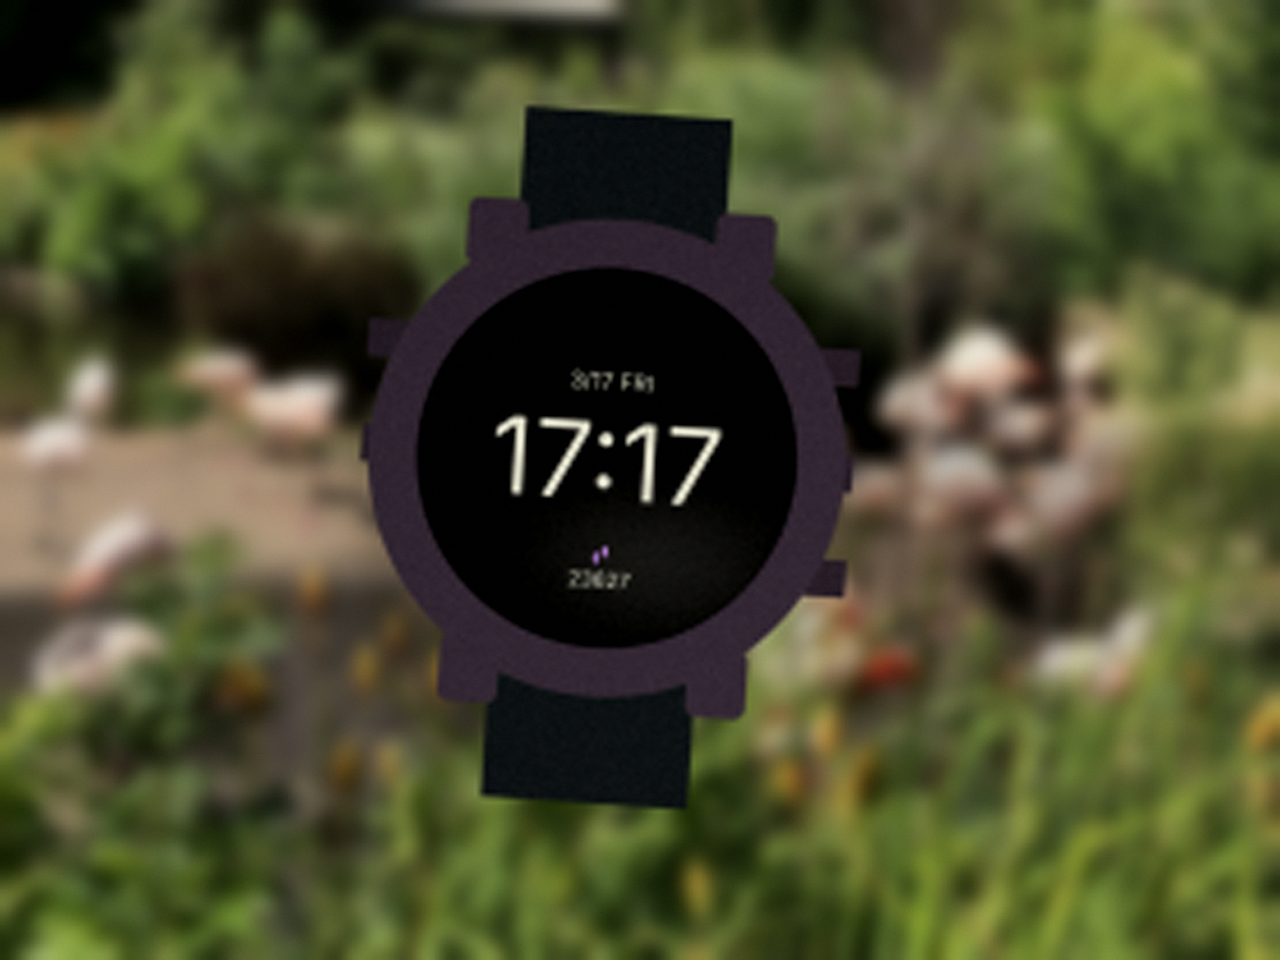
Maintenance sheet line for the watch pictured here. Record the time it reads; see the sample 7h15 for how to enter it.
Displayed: 17h17
